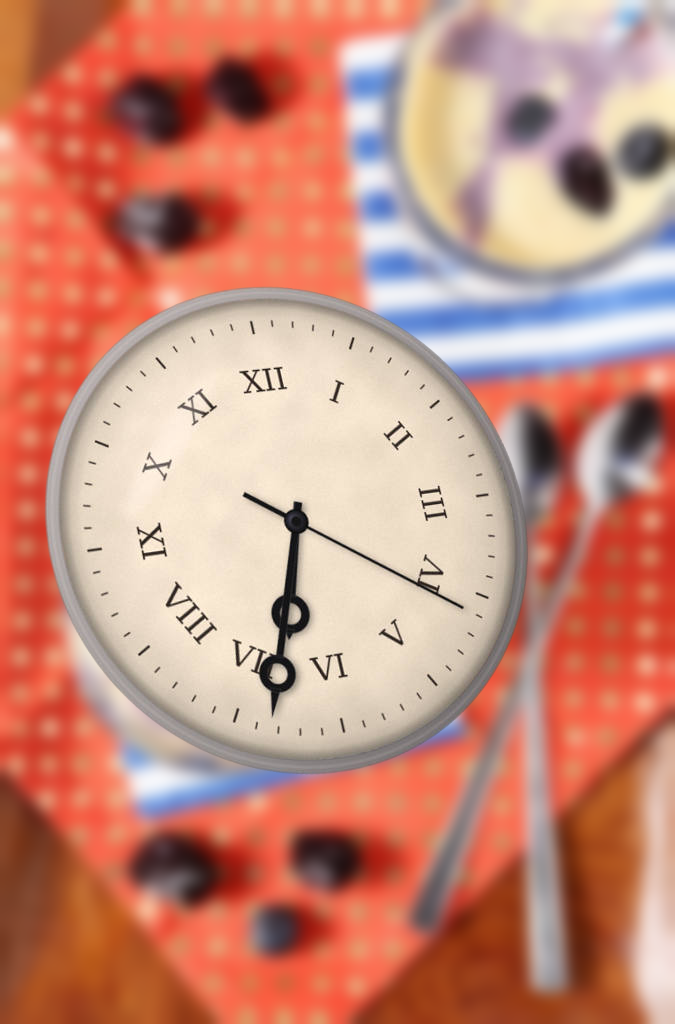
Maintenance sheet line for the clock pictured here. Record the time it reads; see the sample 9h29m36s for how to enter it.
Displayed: 6h33m21s
